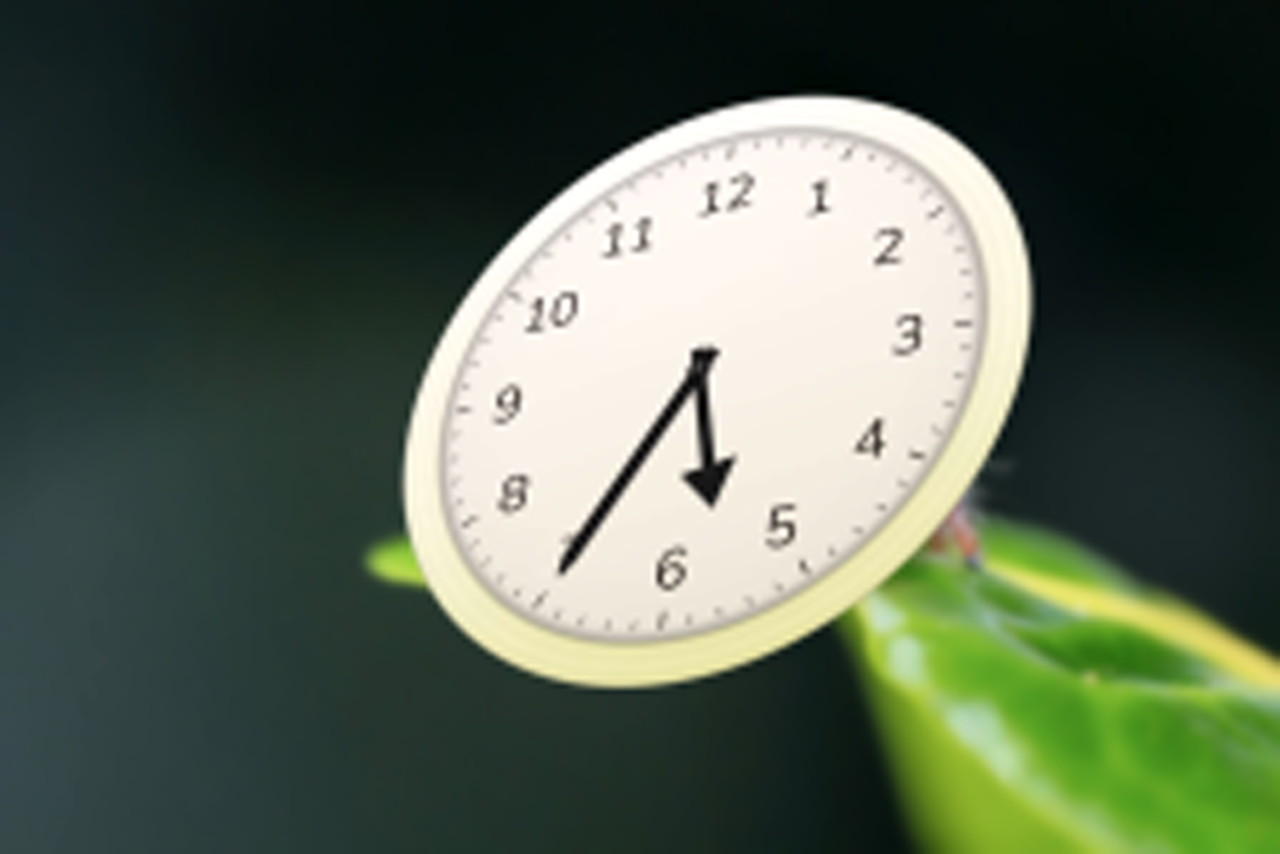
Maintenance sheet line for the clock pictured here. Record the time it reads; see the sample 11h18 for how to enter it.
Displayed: 5h35
